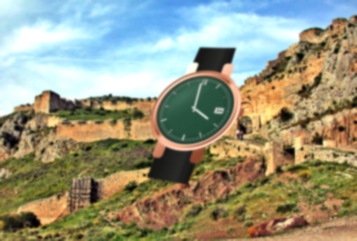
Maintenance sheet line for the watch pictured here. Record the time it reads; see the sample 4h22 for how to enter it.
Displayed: 3h59
